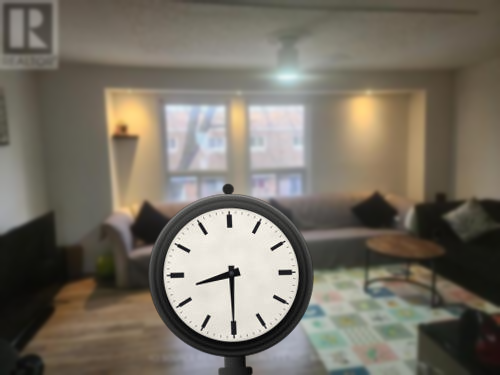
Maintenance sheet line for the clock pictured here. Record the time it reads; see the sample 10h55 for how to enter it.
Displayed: 8h30
